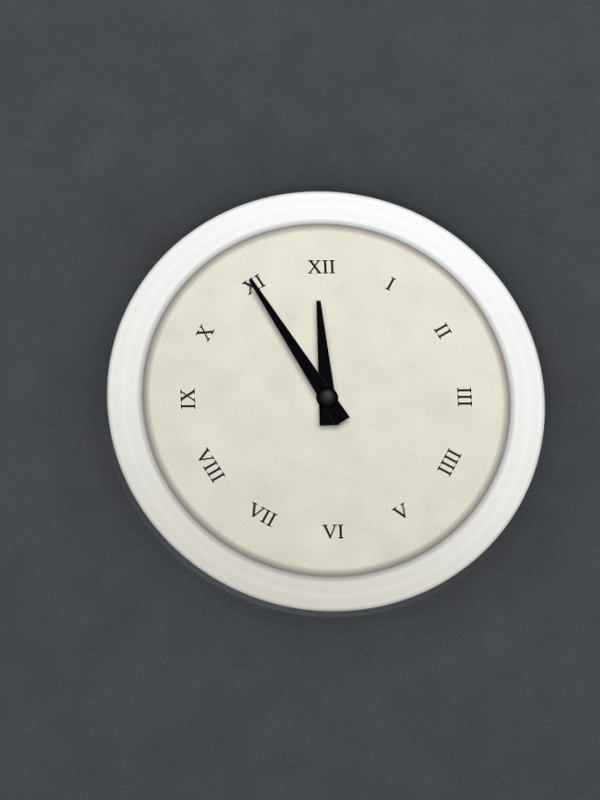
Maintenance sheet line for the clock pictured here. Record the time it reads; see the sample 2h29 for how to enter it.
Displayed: 11h55
